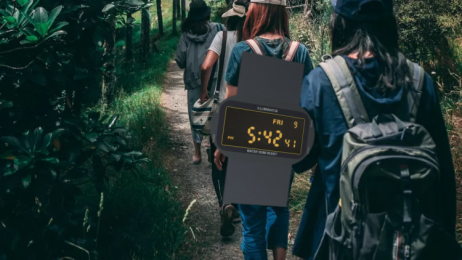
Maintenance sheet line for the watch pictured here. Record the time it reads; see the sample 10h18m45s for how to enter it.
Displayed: 5h42m41s
